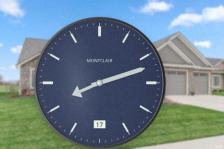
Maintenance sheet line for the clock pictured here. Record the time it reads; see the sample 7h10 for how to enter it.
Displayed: 8h12
